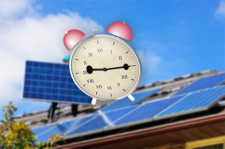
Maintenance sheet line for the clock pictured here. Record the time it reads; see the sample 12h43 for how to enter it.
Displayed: 9h15
